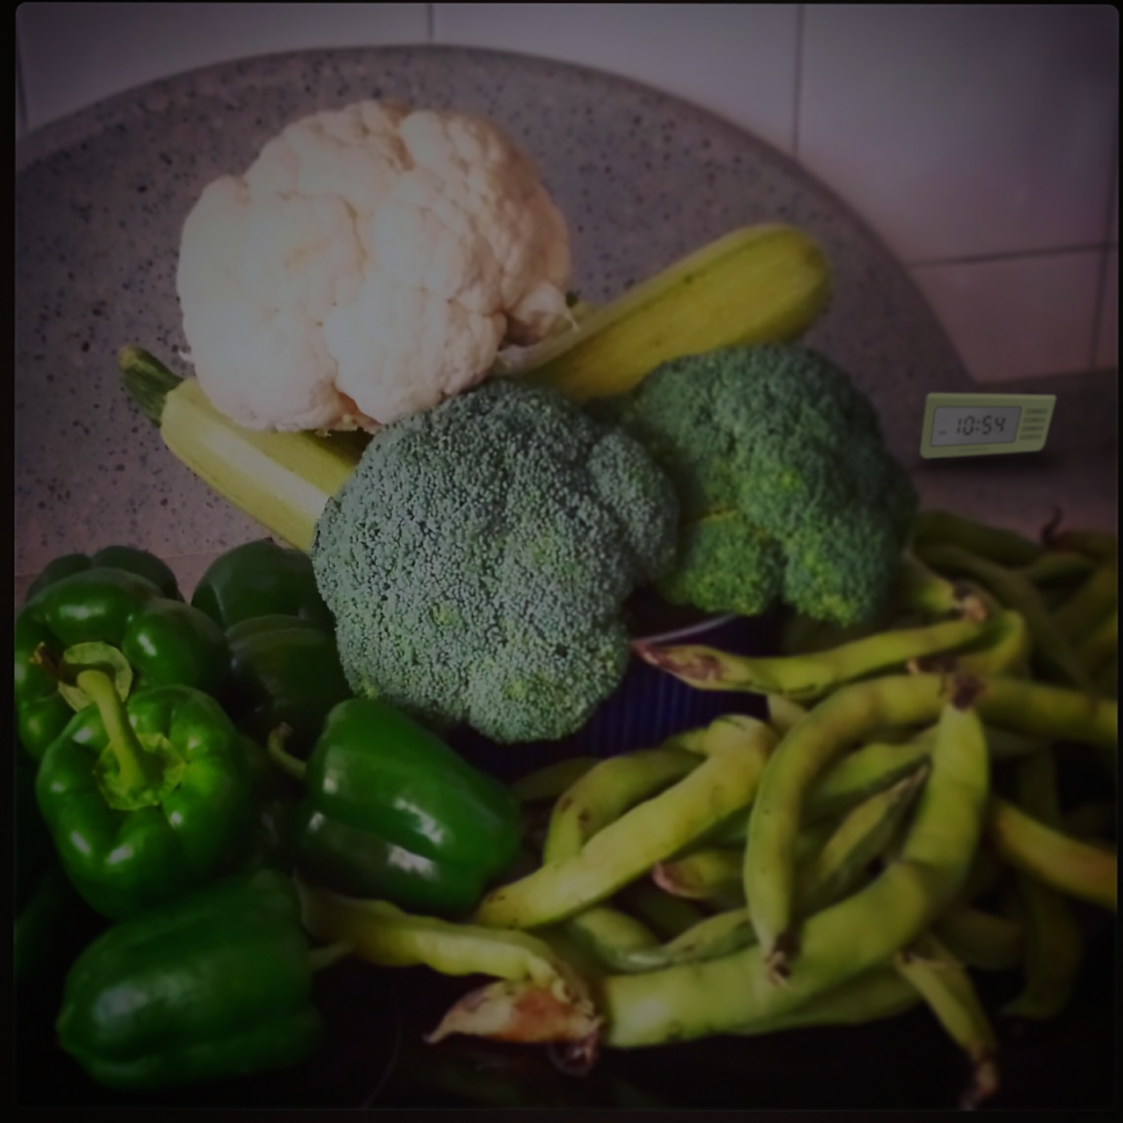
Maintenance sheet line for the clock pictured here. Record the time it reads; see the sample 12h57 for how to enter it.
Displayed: 10h54
